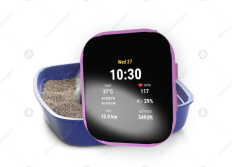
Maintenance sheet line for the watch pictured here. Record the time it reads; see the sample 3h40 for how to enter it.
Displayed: 10h30
